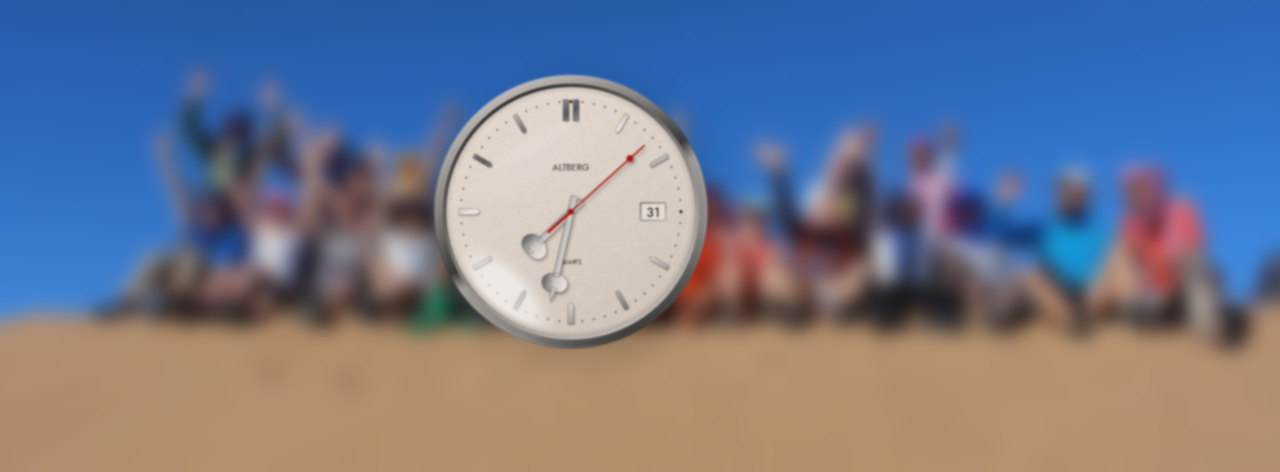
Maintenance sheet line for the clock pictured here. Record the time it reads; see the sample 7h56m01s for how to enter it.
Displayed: 7h32m08s
